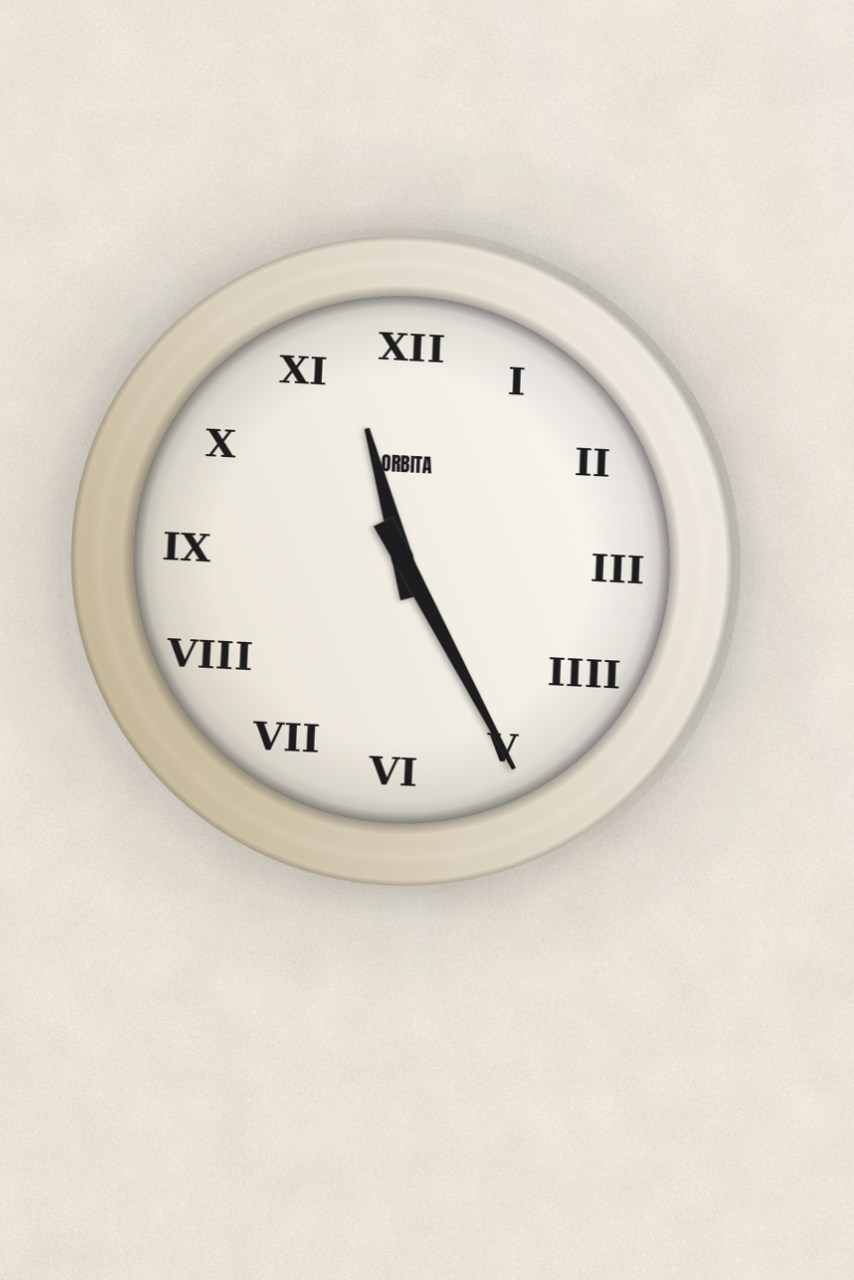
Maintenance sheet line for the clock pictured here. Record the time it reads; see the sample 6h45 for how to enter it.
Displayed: 11h25
